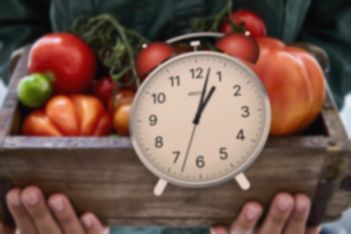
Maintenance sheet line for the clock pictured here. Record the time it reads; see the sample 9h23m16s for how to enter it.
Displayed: 1h02m33s
